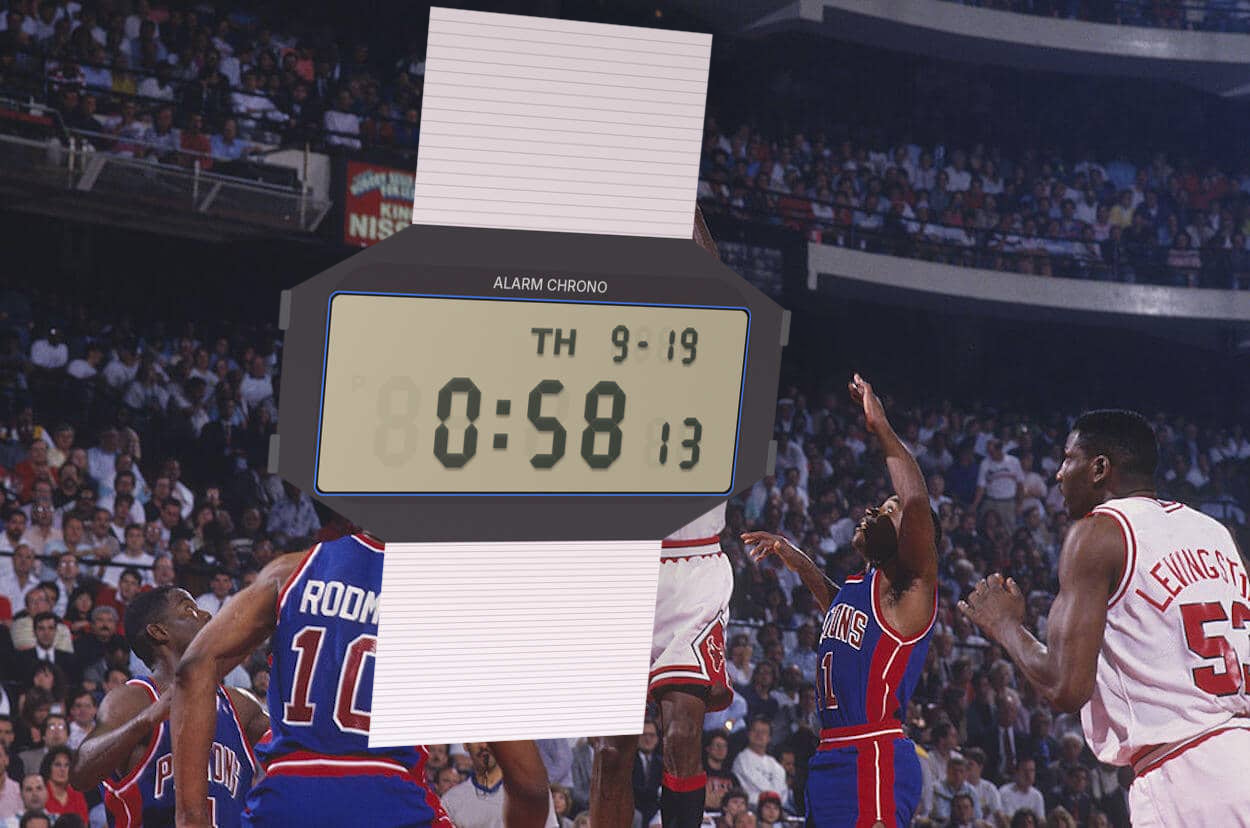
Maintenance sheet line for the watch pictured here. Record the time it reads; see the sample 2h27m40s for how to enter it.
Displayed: 0h58m13s
